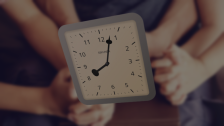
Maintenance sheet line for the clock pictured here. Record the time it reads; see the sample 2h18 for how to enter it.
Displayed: 8h03
